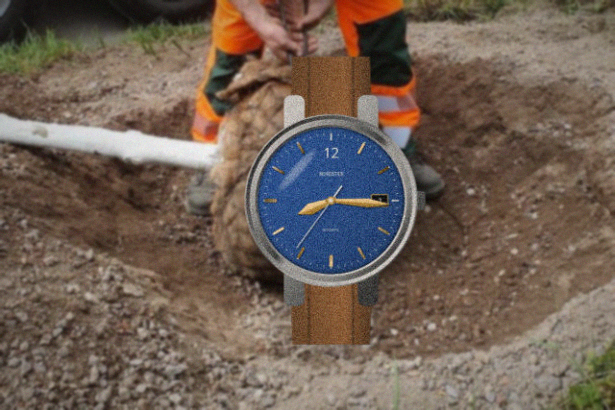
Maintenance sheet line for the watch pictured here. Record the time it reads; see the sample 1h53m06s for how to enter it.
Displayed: 8h15m36s
